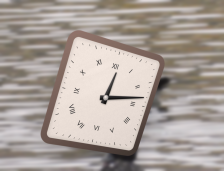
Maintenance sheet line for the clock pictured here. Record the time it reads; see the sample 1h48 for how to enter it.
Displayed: 12h13
